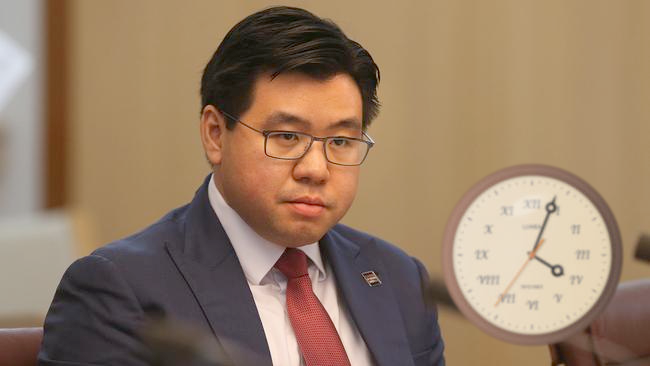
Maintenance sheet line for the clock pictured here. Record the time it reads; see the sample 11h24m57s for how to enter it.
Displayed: 4h03m36s
